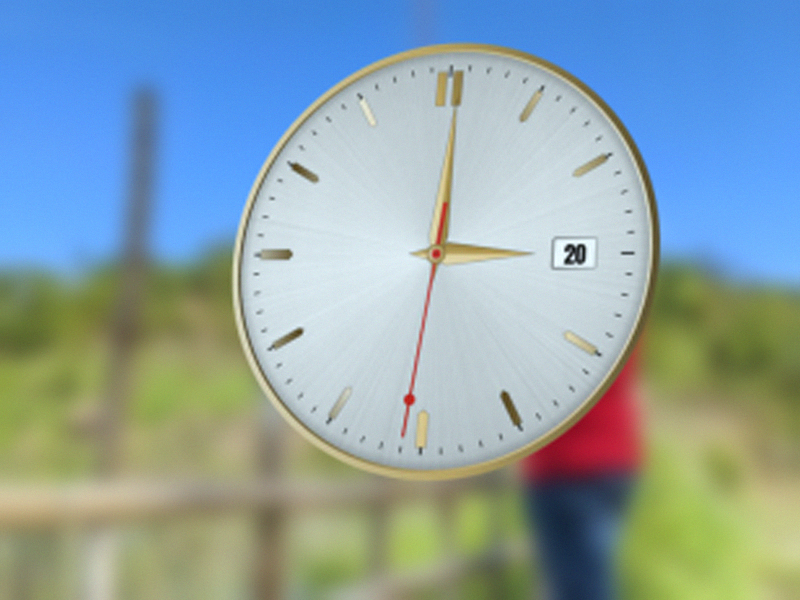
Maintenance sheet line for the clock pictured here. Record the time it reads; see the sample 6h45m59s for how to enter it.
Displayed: 3h00m31s
